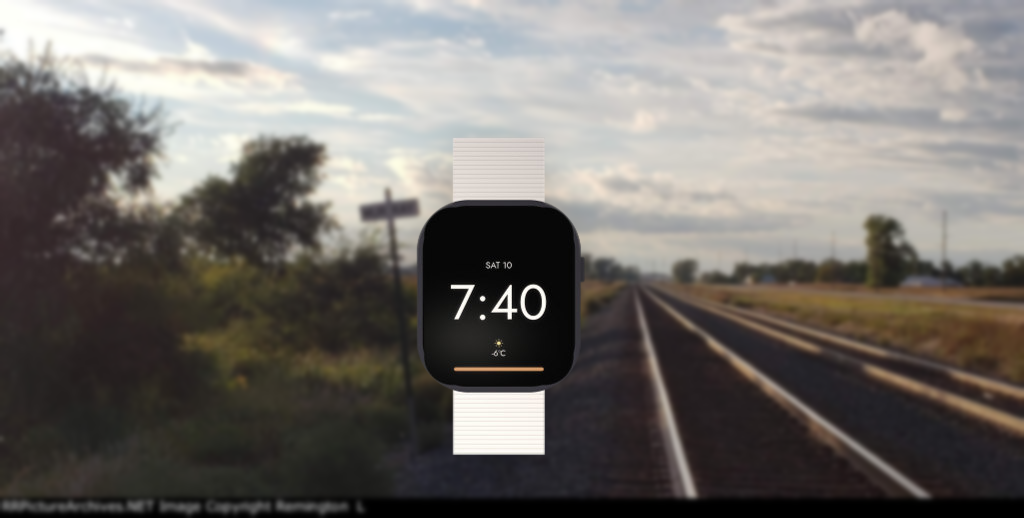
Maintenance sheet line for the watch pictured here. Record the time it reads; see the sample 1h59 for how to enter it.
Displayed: 7h40
